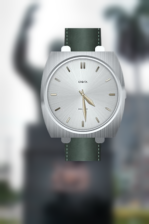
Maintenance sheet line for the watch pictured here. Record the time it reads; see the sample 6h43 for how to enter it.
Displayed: 4h29
